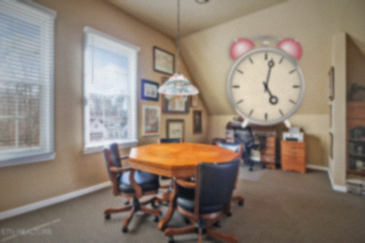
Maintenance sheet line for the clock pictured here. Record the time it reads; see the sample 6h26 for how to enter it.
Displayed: 5h02
